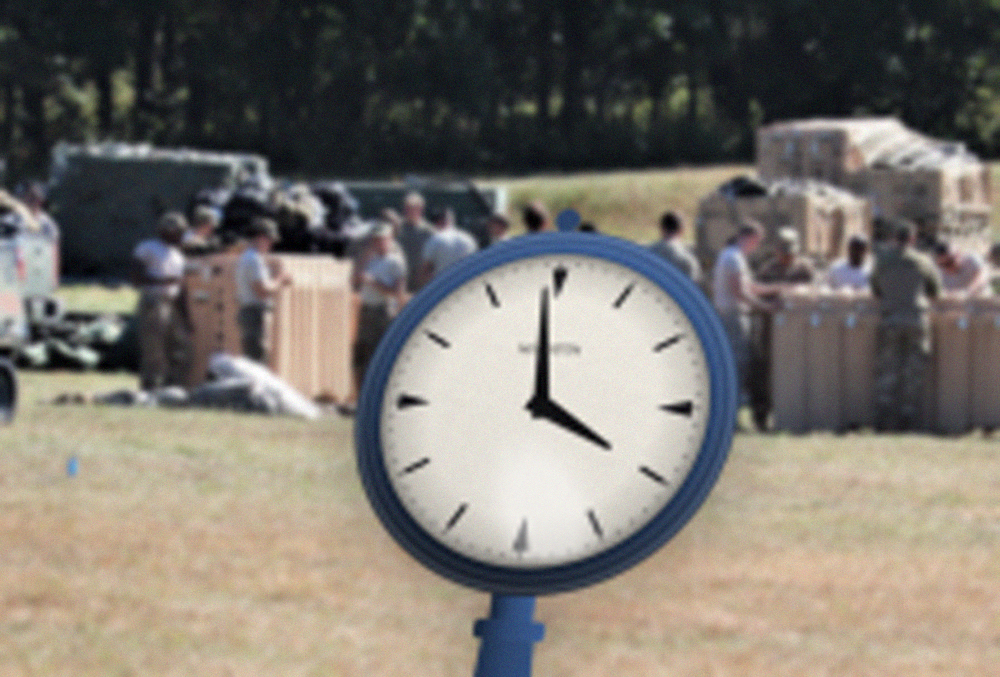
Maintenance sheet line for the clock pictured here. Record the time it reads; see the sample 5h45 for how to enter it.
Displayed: 3h59
